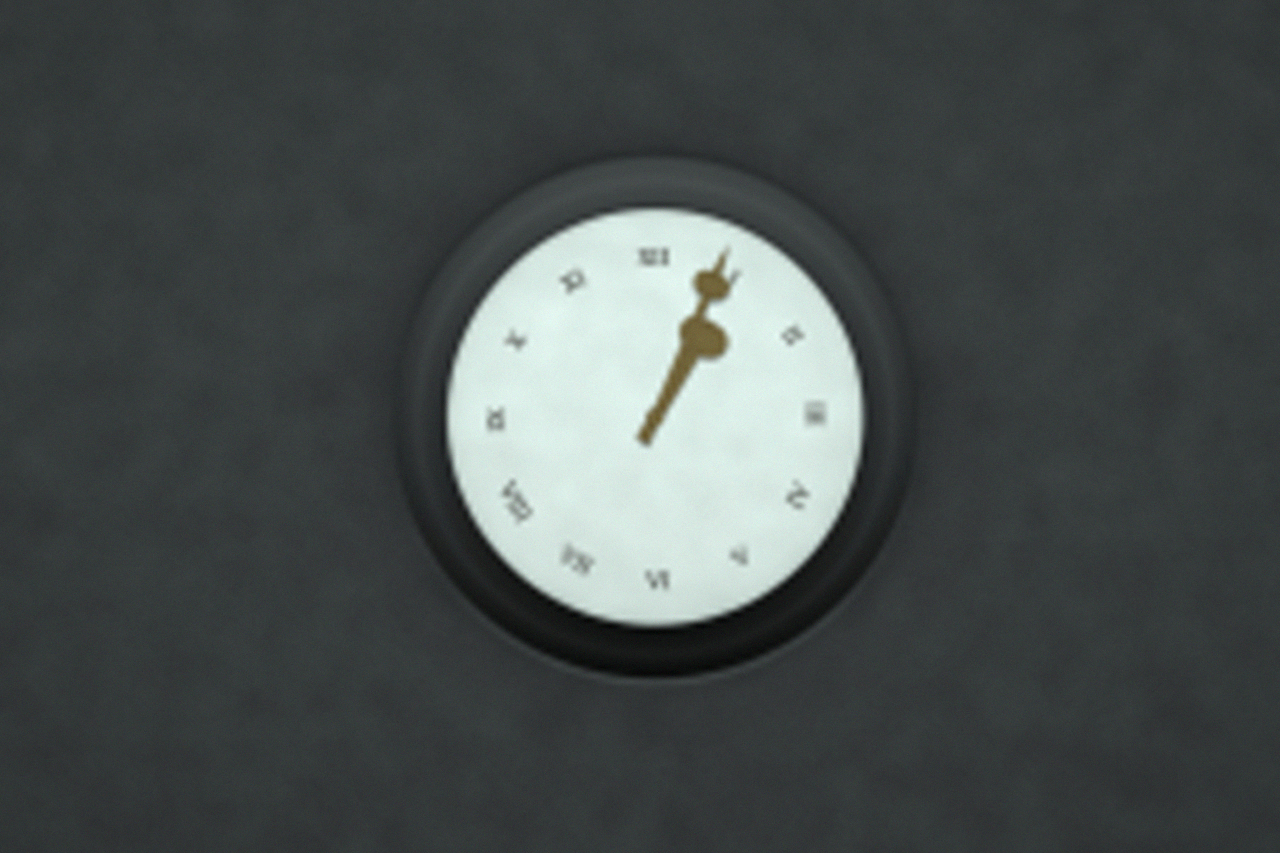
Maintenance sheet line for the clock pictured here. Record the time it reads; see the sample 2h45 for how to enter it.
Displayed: 1h04
